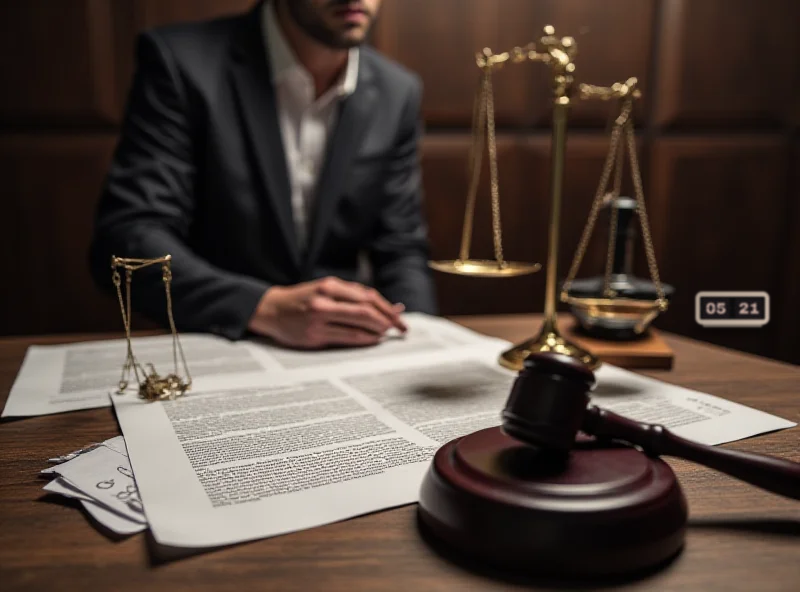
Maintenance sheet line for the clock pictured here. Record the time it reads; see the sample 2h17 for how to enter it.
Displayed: 5h21
